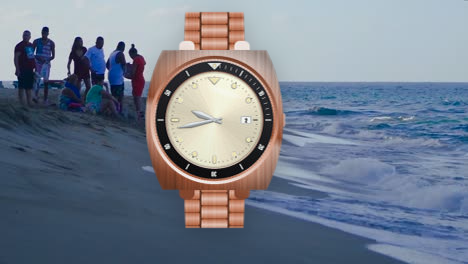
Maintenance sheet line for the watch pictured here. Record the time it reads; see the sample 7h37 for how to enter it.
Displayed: 9h43
